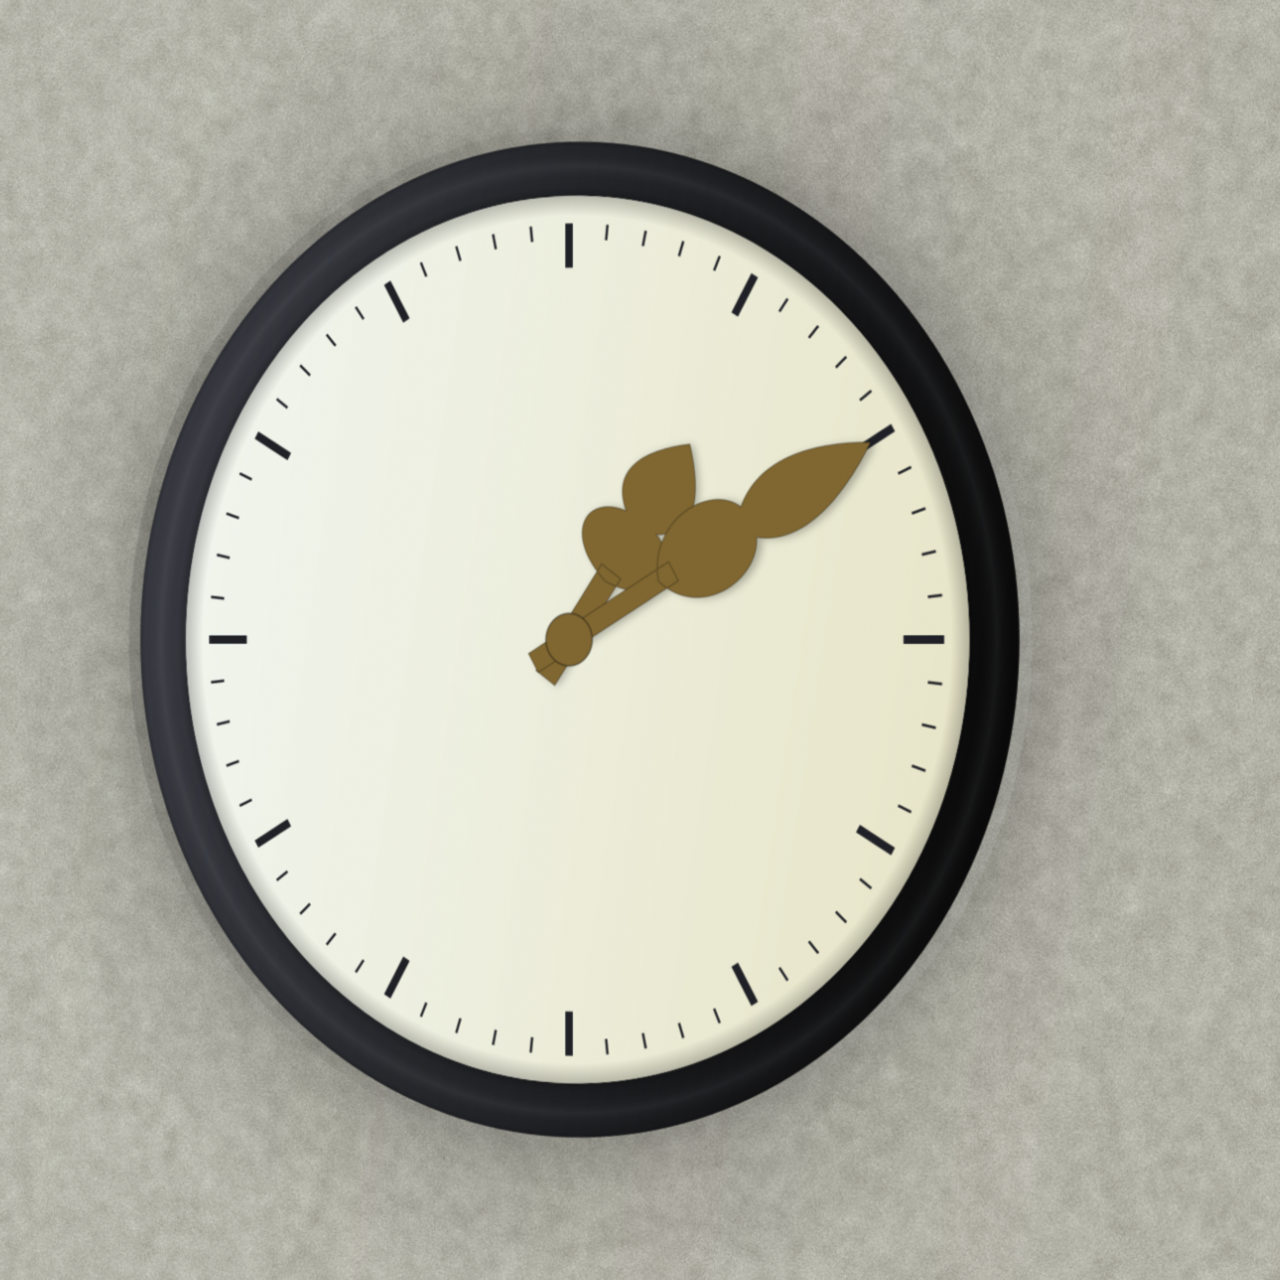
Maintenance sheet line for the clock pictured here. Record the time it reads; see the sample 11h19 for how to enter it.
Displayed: 1h10
